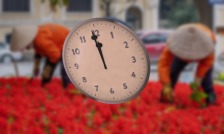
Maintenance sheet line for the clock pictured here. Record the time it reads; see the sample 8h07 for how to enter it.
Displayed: 11h59
